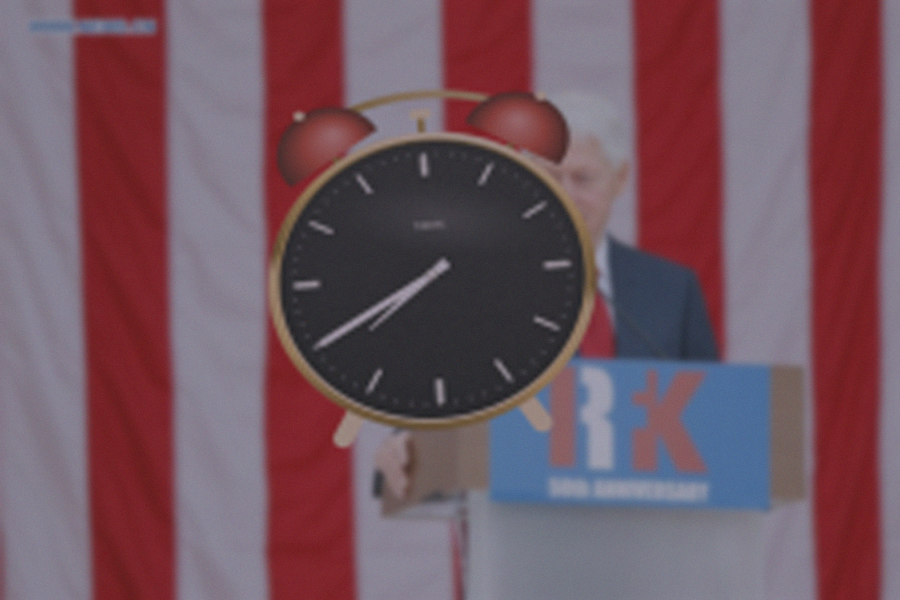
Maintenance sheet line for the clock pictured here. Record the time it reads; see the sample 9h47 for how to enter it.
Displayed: 7h40
